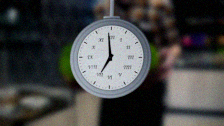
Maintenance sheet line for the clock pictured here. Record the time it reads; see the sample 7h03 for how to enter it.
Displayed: 6h59
